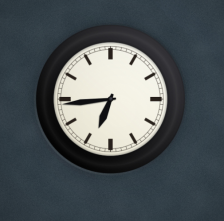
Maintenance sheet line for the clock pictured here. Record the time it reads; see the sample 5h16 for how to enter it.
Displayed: 6h44
